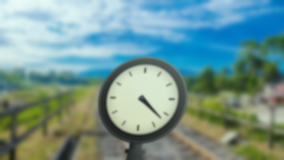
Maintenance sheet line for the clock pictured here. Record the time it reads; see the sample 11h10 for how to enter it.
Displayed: 4h22
